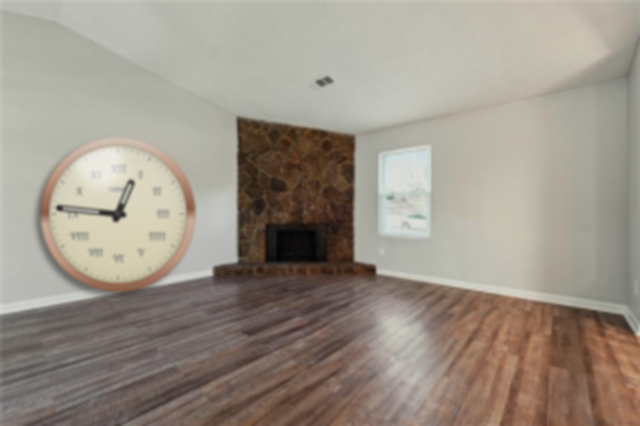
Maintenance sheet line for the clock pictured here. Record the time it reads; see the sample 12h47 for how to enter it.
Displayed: 12h46
